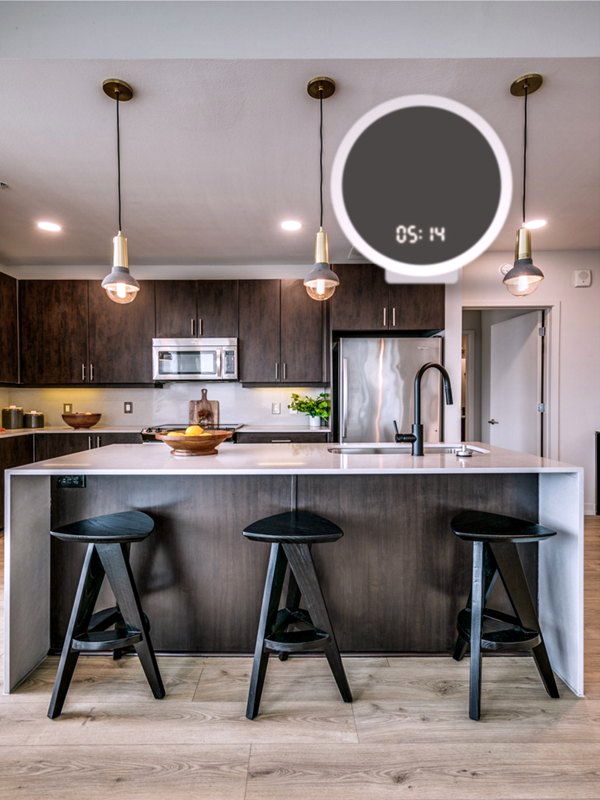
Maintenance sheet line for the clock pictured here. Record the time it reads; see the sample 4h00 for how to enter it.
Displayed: 5h14
